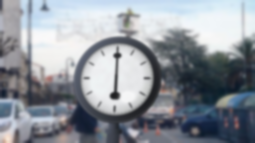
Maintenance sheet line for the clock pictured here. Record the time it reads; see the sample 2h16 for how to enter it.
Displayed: 6h00
